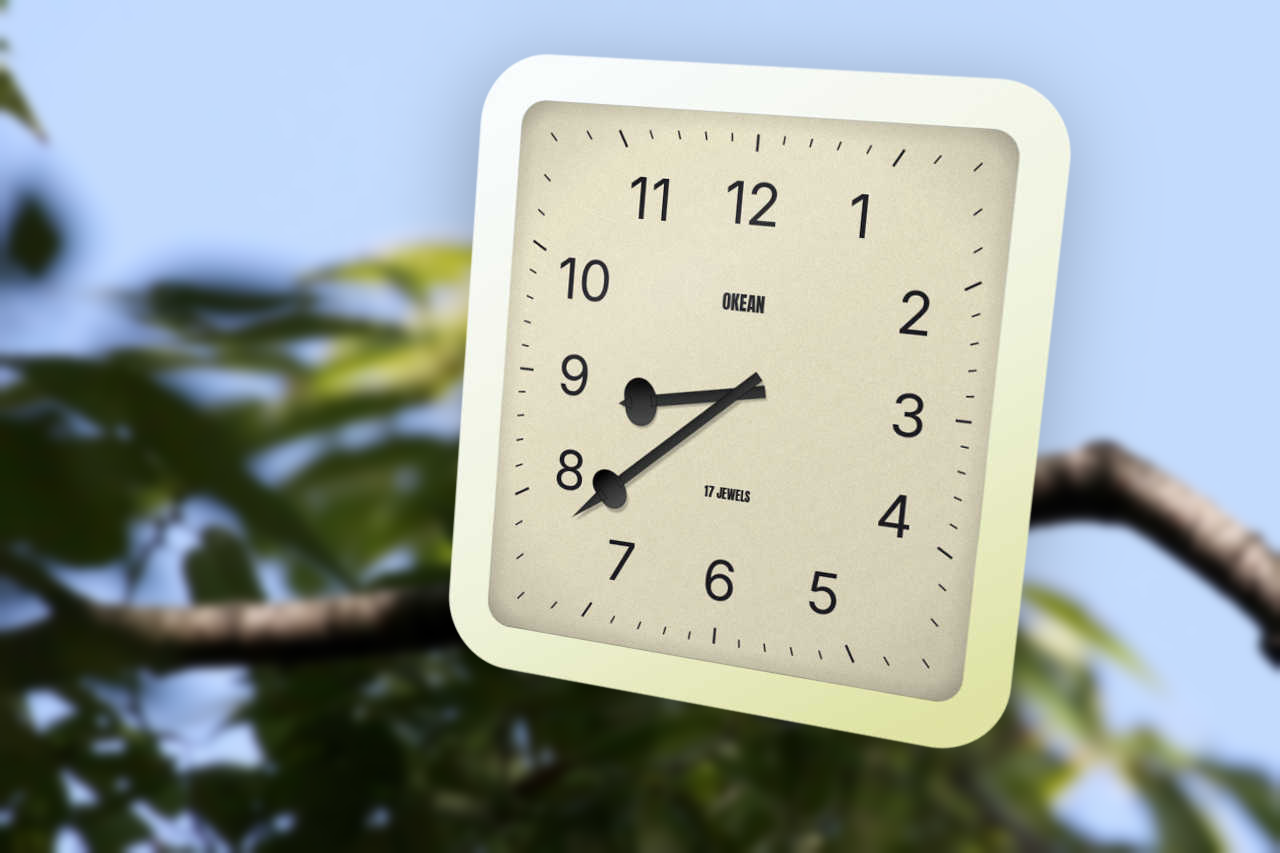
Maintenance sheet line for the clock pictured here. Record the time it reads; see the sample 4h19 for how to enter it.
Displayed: 8h38
